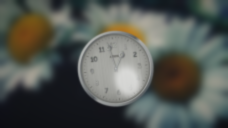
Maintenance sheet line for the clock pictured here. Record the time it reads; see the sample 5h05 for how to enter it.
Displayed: 12h58
